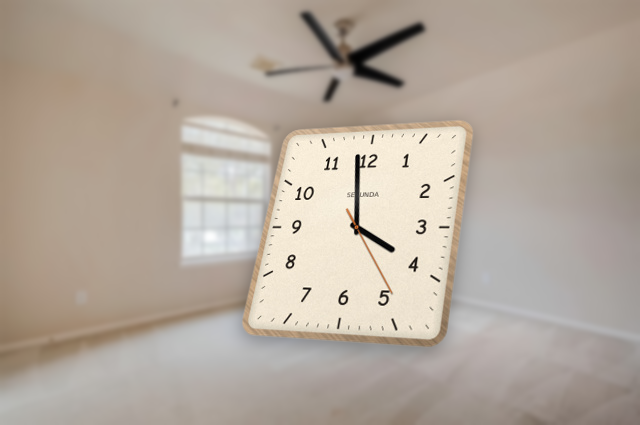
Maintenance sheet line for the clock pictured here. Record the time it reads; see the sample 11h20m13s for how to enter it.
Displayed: 3h58m24s
